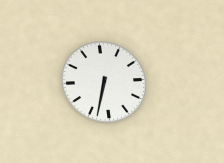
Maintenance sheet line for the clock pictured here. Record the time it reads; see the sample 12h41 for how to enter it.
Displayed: 6h33
